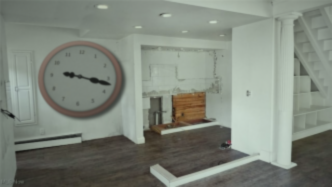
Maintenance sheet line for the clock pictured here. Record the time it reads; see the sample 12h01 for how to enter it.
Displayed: 9h17
